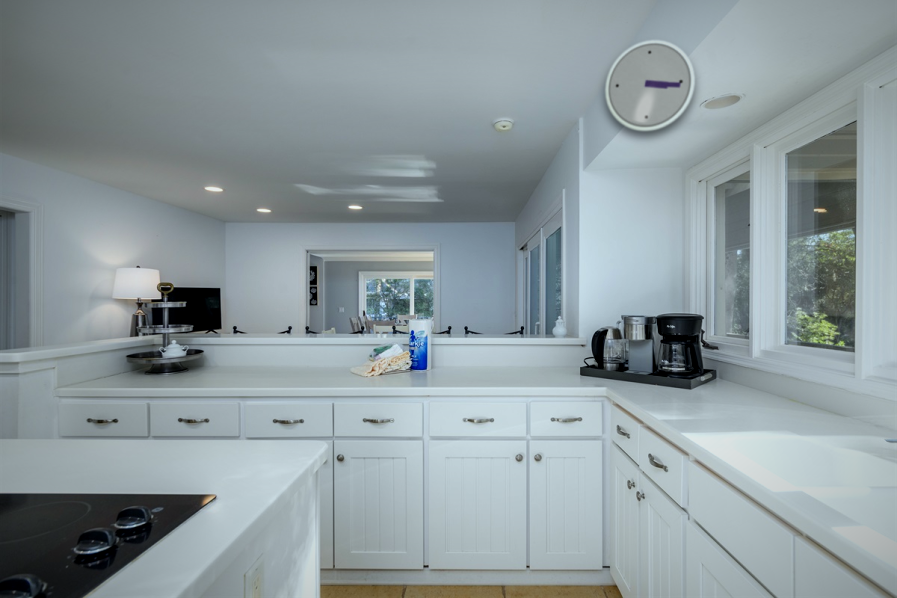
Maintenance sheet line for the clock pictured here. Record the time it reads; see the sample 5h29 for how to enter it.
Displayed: 3h16
